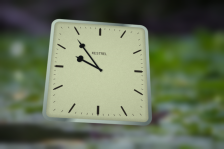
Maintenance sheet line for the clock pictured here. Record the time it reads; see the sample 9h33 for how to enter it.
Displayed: 9h54
